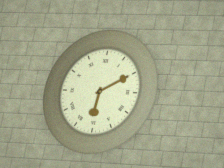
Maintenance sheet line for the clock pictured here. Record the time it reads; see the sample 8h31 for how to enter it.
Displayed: 6h10
